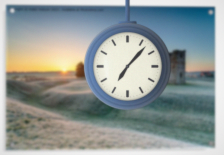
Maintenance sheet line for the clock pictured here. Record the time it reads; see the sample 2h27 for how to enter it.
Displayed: 7h07
